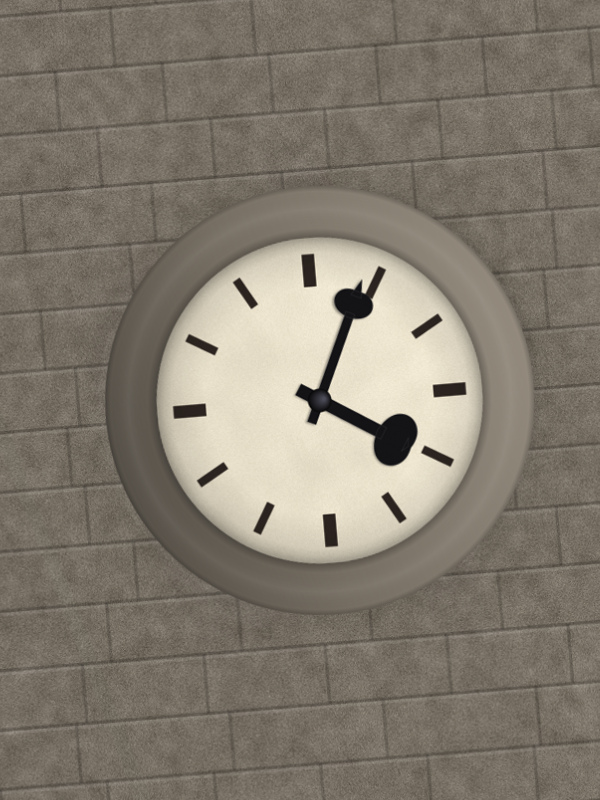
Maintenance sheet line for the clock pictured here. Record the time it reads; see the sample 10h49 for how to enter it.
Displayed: 4h04
